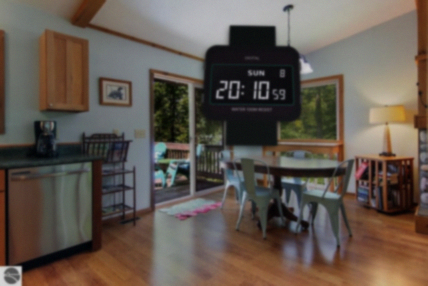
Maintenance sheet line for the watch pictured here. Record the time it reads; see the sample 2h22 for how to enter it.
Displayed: 20h10
